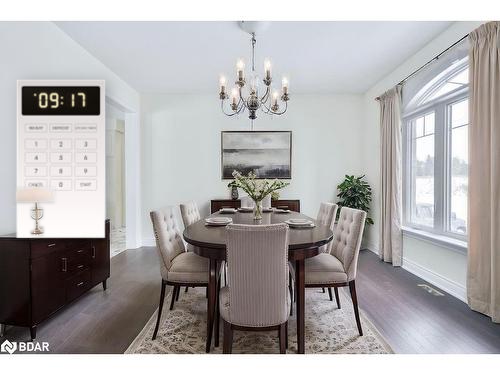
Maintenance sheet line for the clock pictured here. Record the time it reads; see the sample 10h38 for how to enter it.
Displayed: 9h17
